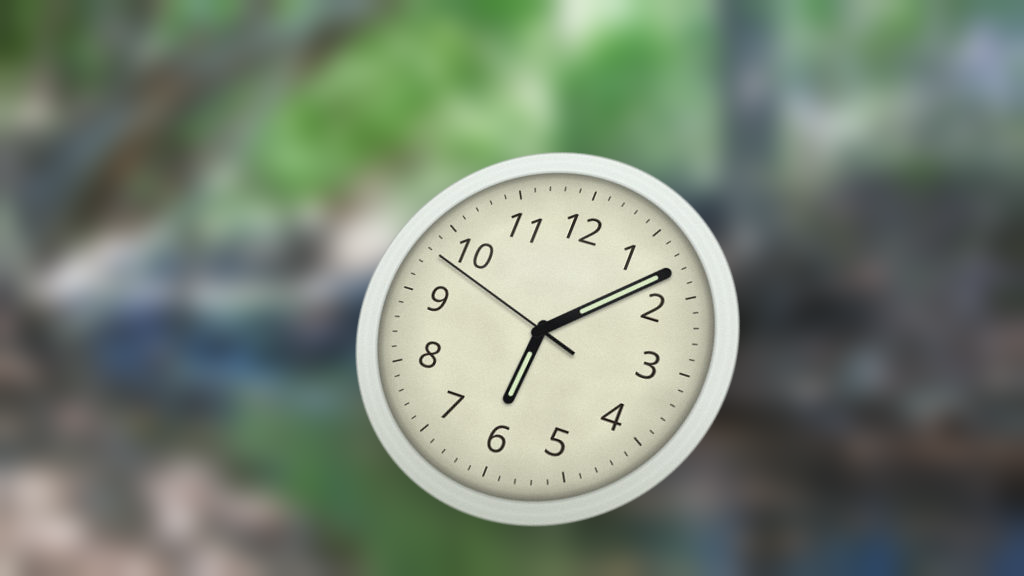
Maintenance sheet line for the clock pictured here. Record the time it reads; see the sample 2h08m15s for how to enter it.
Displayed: 6h07m48s
